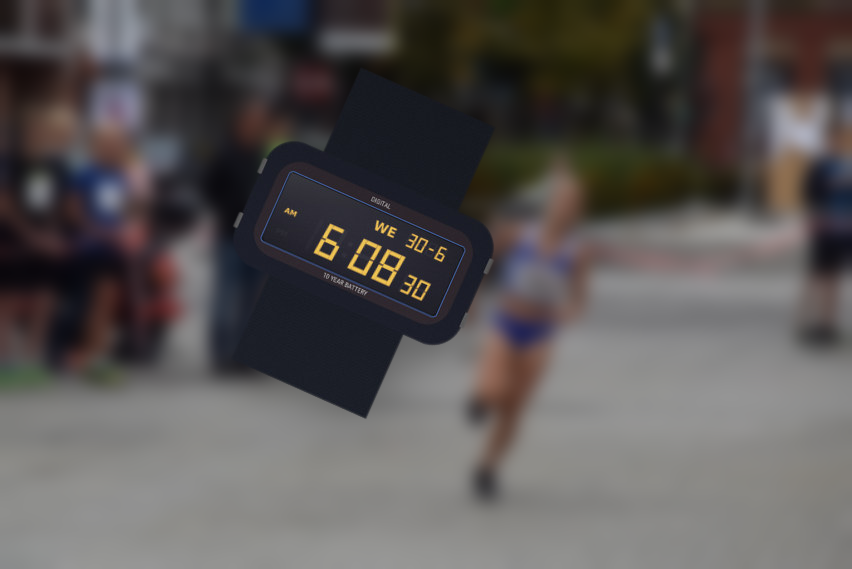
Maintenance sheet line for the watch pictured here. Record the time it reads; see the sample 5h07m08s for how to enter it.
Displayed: 6h08m30s
